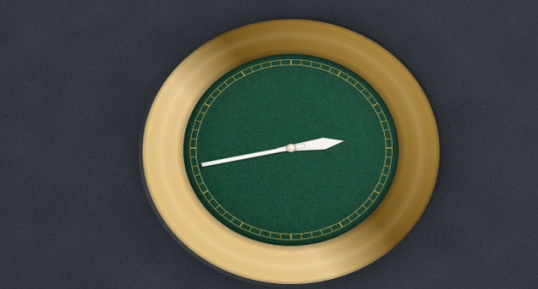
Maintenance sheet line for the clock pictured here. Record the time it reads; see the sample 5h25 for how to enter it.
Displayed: 2h43
